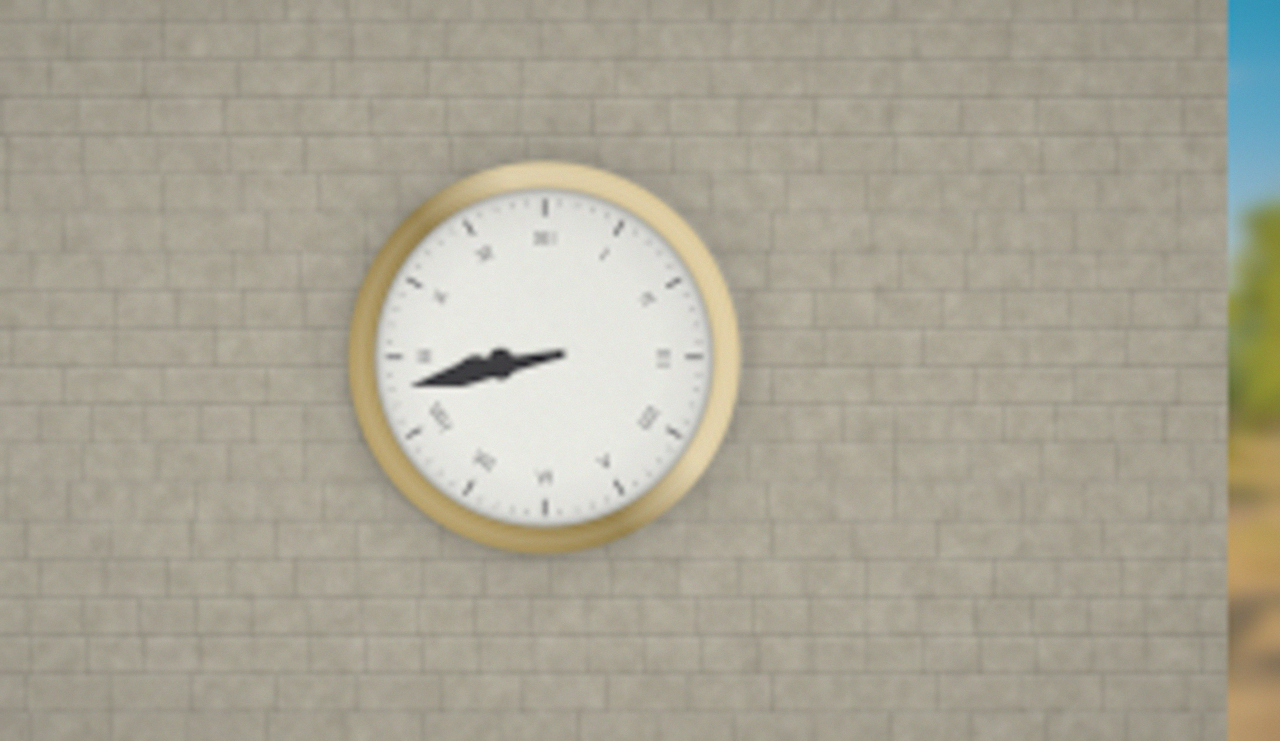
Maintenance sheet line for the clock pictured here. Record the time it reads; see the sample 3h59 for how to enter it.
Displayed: 8h43
